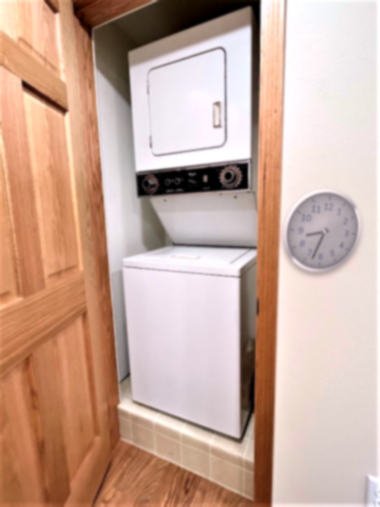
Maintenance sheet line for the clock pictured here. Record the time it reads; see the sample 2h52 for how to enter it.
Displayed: 8h33
